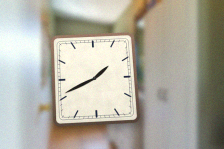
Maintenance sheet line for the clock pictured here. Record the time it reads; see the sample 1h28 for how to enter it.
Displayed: 1h41
